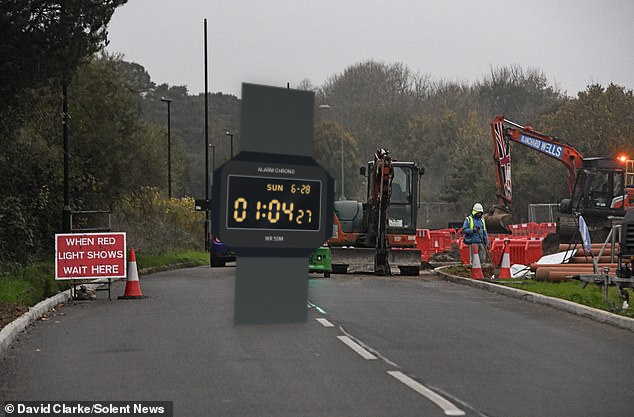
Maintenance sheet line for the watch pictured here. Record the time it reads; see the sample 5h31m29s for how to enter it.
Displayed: 1h04m27s
